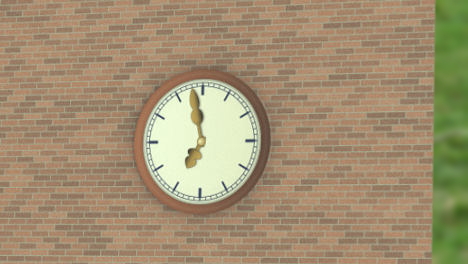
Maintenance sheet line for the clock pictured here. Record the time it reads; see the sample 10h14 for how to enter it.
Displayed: 6h58
